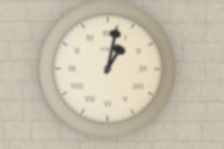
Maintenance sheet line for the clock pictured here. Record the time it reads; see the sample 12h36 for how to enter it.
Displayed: 1h02
